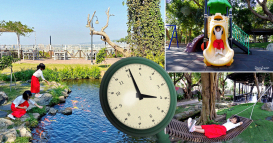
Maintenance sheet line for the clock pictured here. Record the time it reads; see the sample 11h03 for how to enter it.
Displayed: 4h01
